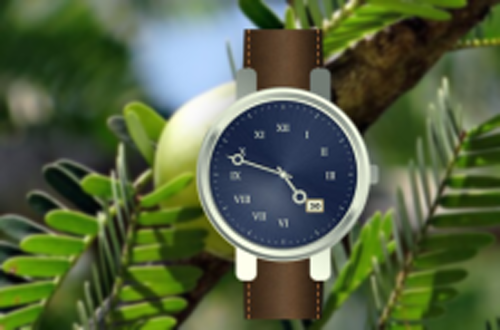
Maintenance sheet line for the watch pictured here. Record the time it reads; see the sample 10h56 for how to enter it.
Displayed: 4h48
